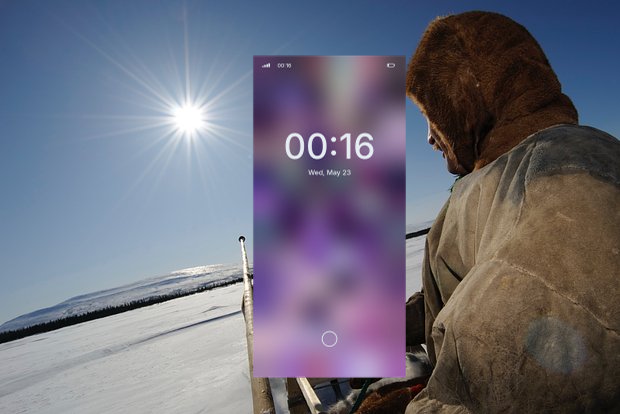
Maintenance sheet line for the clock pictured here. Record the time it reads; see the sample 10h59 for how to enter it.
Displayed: 0h16
